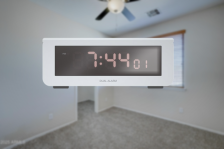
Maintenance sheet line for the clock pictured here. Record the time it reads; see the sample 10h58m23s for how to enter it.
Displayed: 7h44m01s
